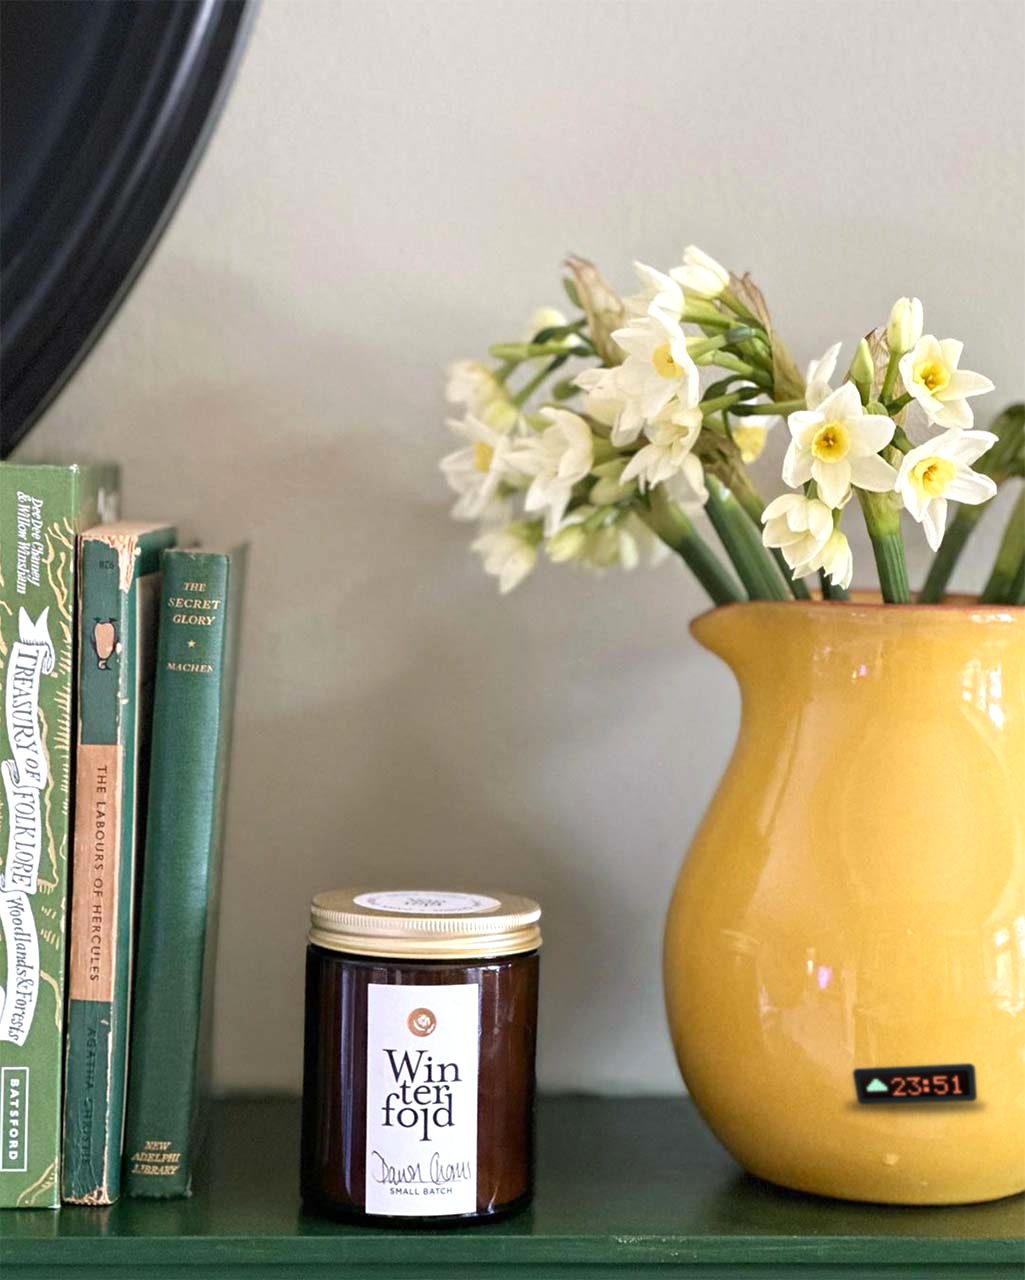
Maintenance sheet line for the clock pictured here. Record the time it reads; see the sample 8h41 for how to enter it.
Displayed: 23h51
